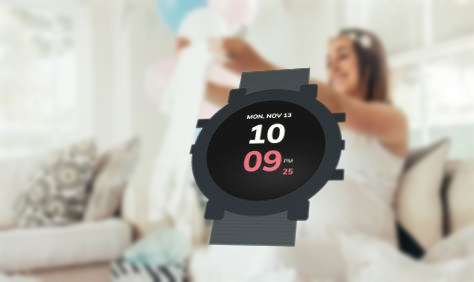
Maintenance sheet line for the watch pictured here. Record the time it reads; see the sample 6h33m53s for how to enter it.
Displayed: 10h09m25s
